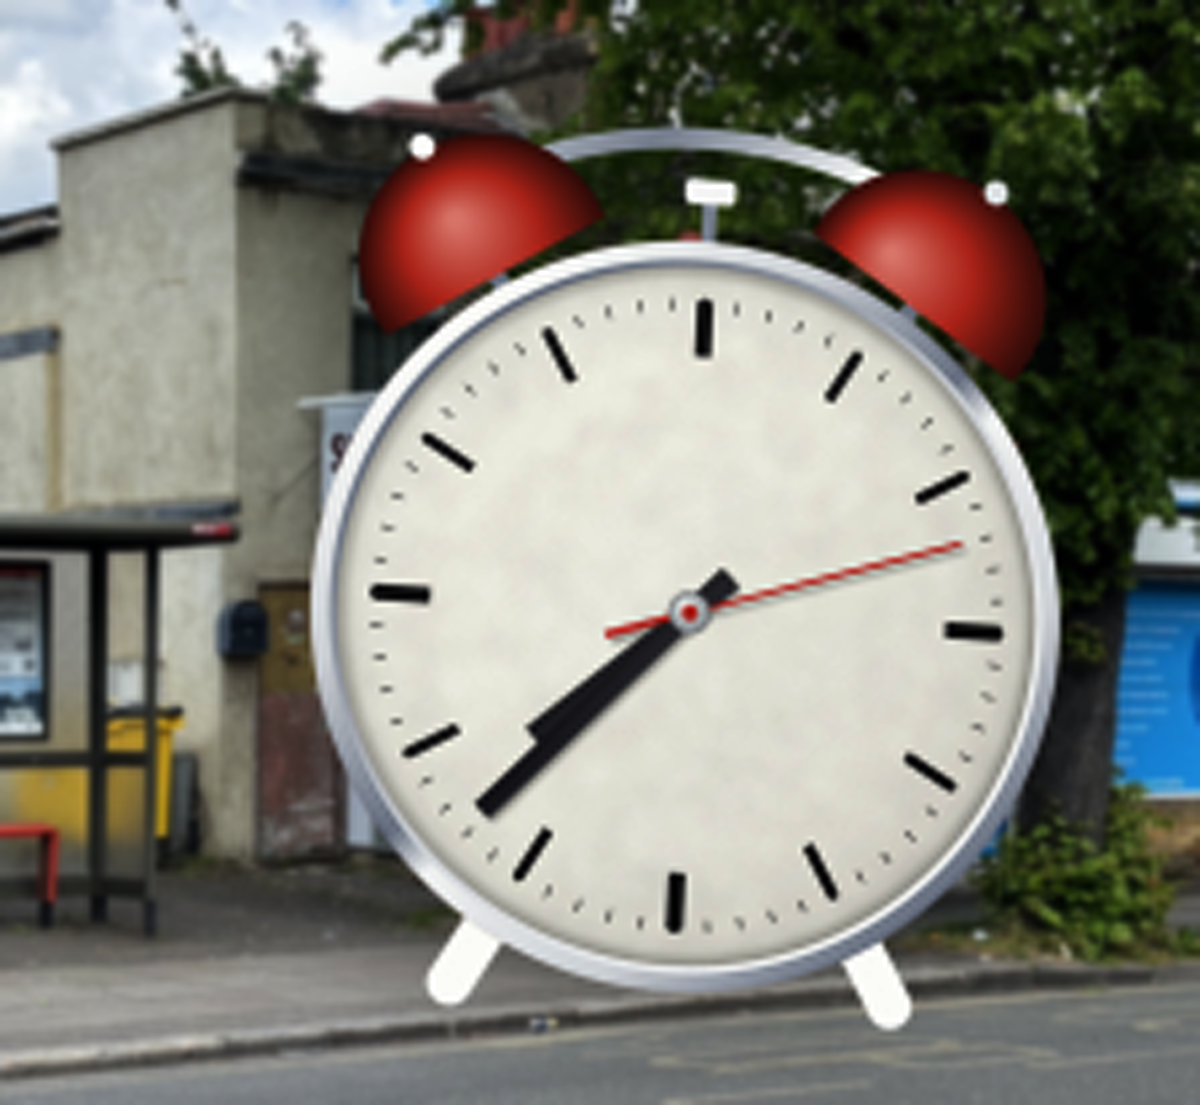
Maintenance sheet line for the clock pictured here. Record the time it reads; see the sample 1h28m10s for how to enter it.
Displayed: 7h37m12s
